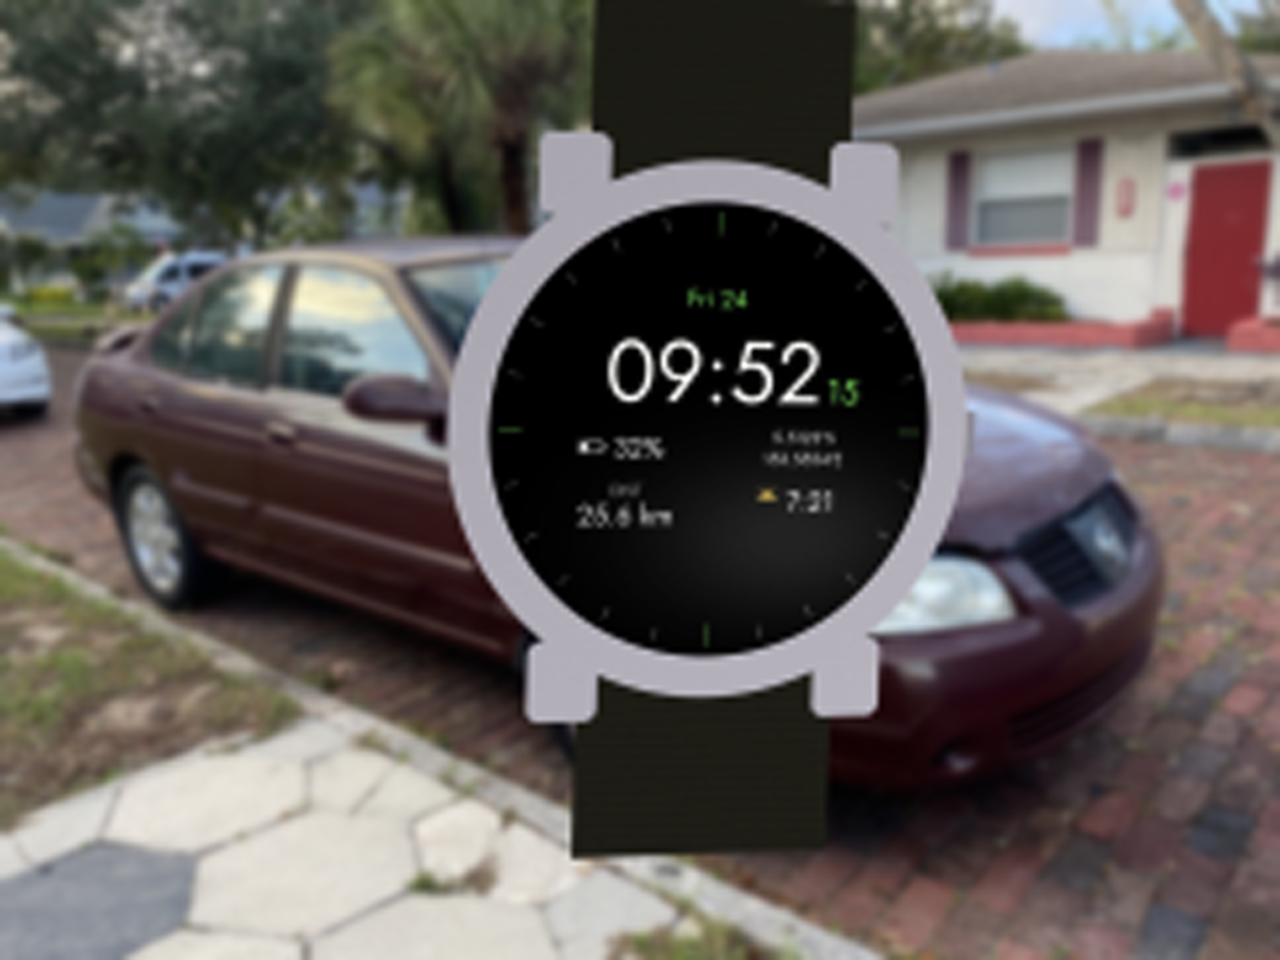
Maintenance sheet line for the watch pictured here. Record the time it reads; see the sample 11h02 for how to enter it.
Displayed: 9h52
